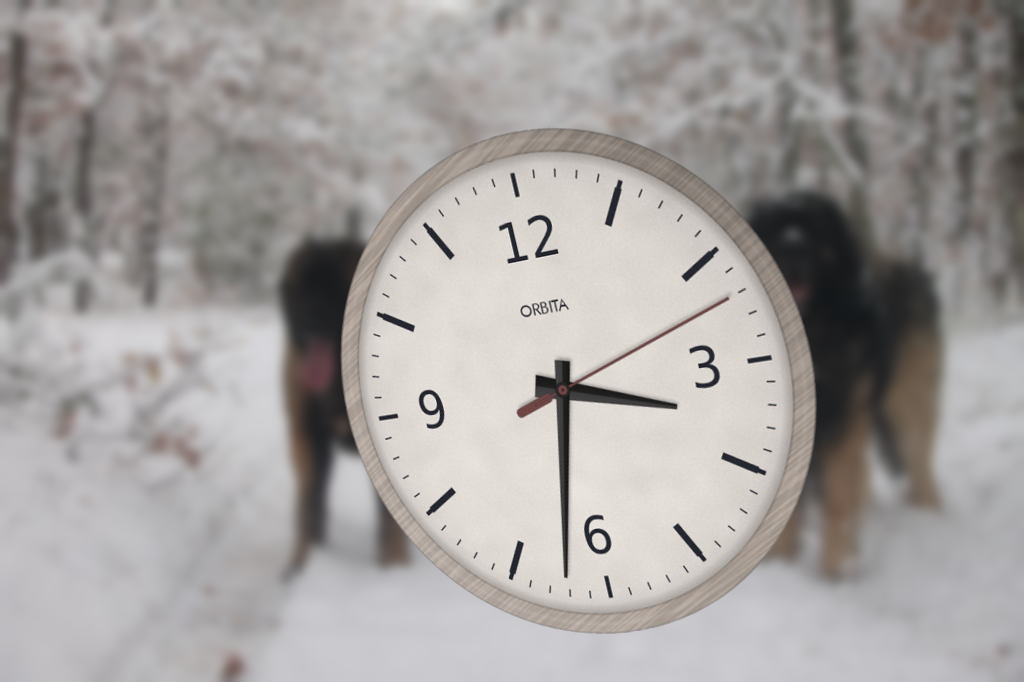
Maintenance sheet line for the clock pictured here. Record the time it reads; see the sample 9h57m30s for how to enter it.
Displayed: 3h32m12s
